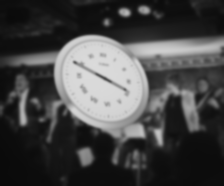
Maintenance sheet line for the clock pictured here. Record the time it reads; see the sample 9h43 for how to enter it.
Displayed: 3h49
